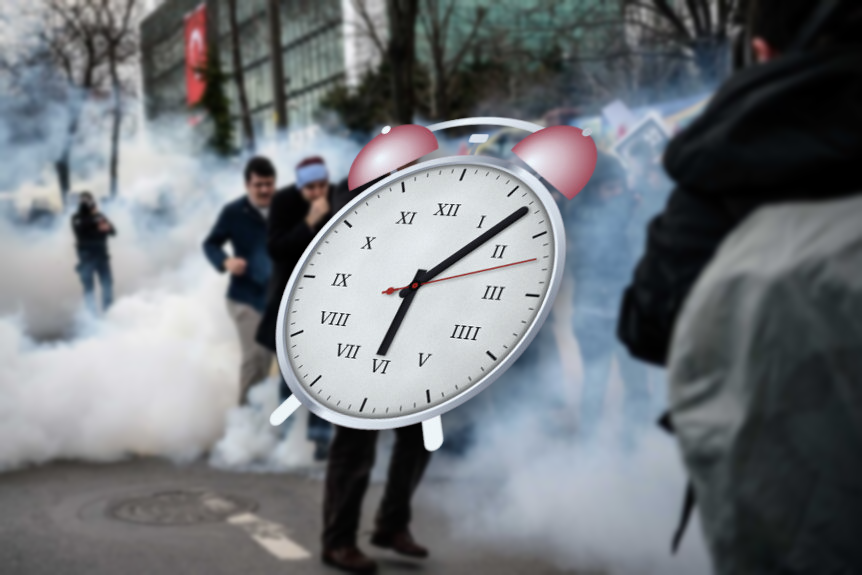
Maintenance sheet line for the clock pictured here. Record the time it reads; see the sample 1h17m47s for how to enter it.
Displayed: 6h07m12s
